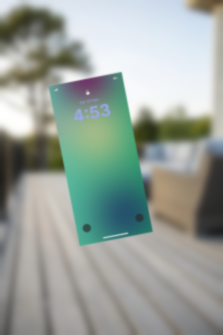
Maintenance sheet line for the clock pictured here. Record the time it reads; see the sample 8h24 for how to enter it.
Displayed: 4h53
